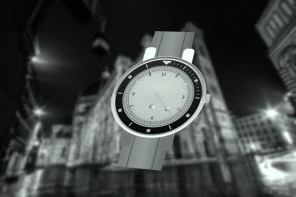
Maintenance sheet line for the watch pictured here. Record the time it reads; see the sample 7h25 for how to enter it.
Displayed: 6h23
